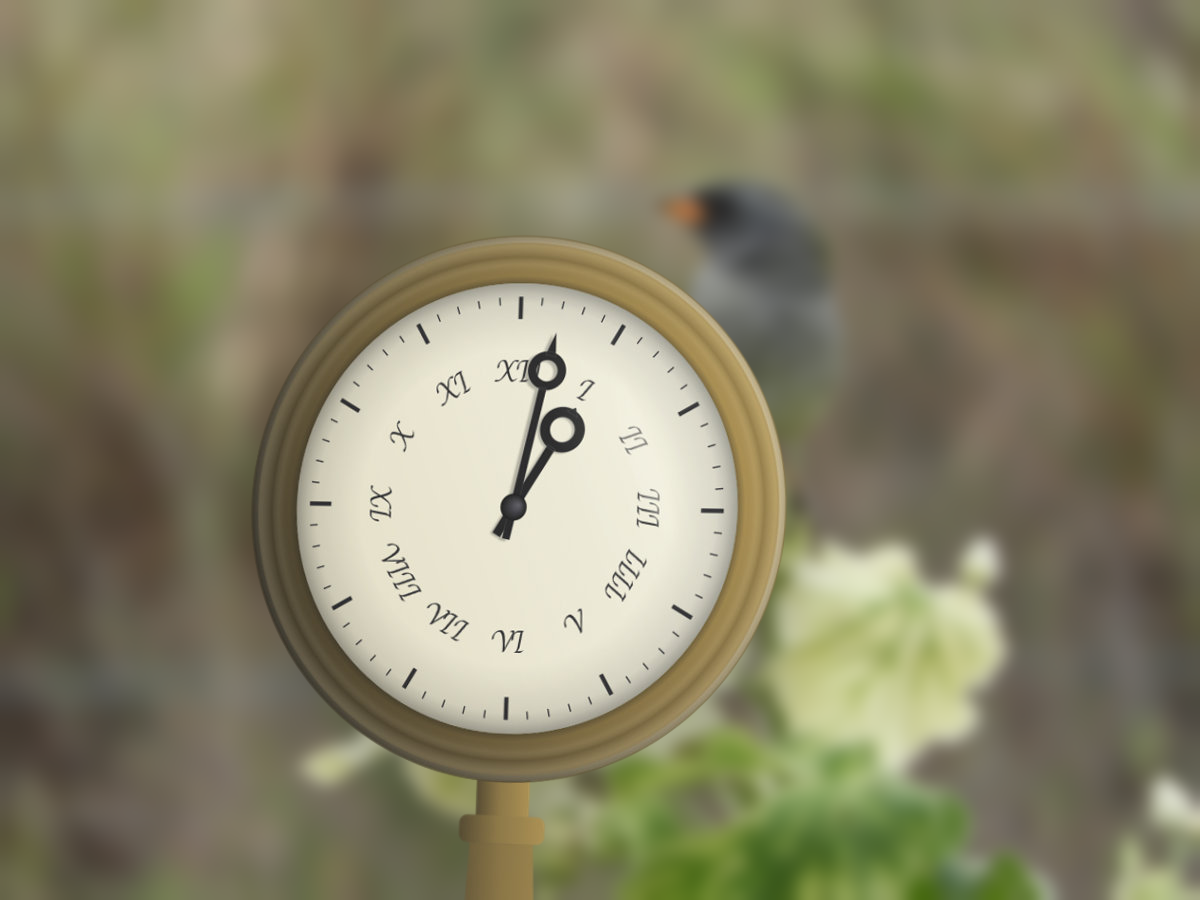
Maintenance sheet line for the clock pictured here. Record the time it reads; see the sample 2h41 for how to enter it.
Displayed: 1h02
